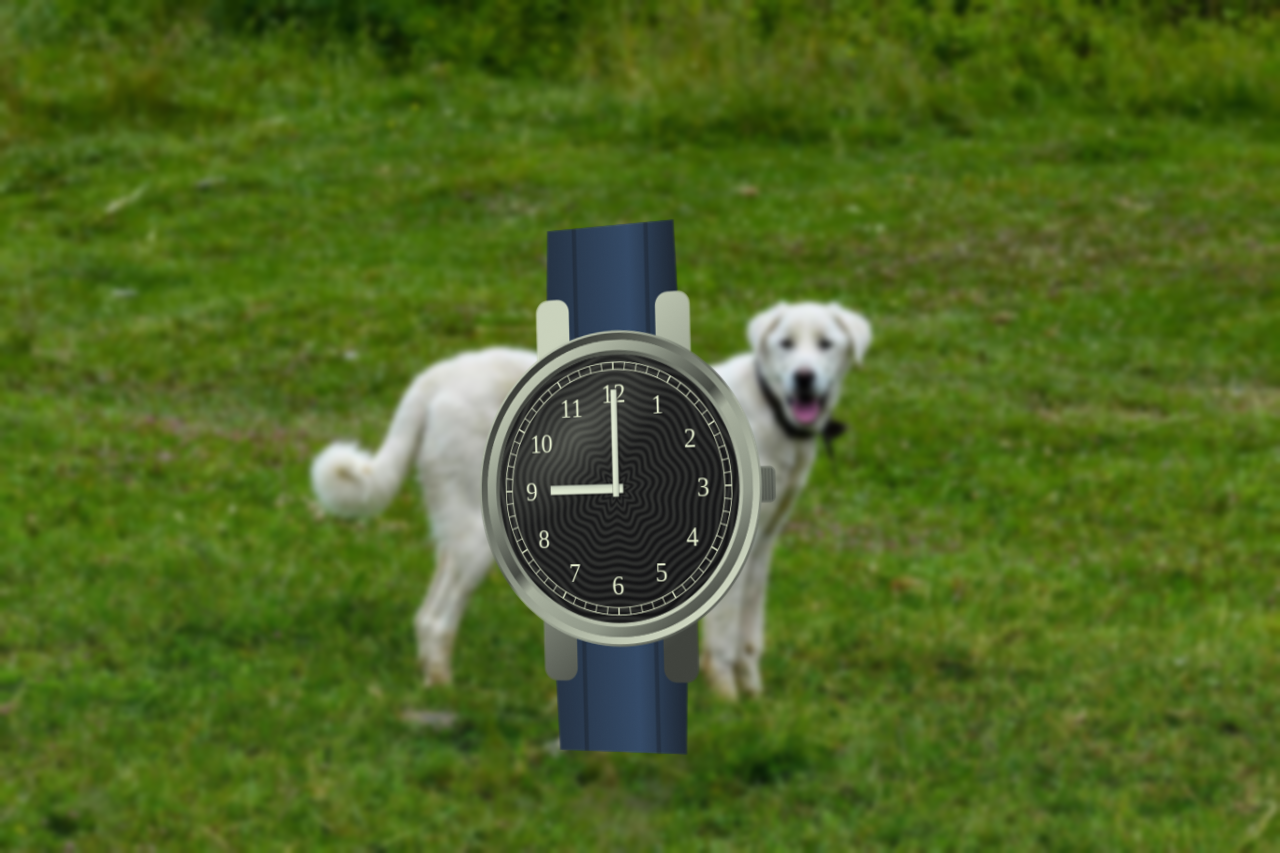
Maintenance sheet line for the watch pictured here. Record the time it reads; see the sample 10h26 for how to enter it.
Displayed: 9h00
